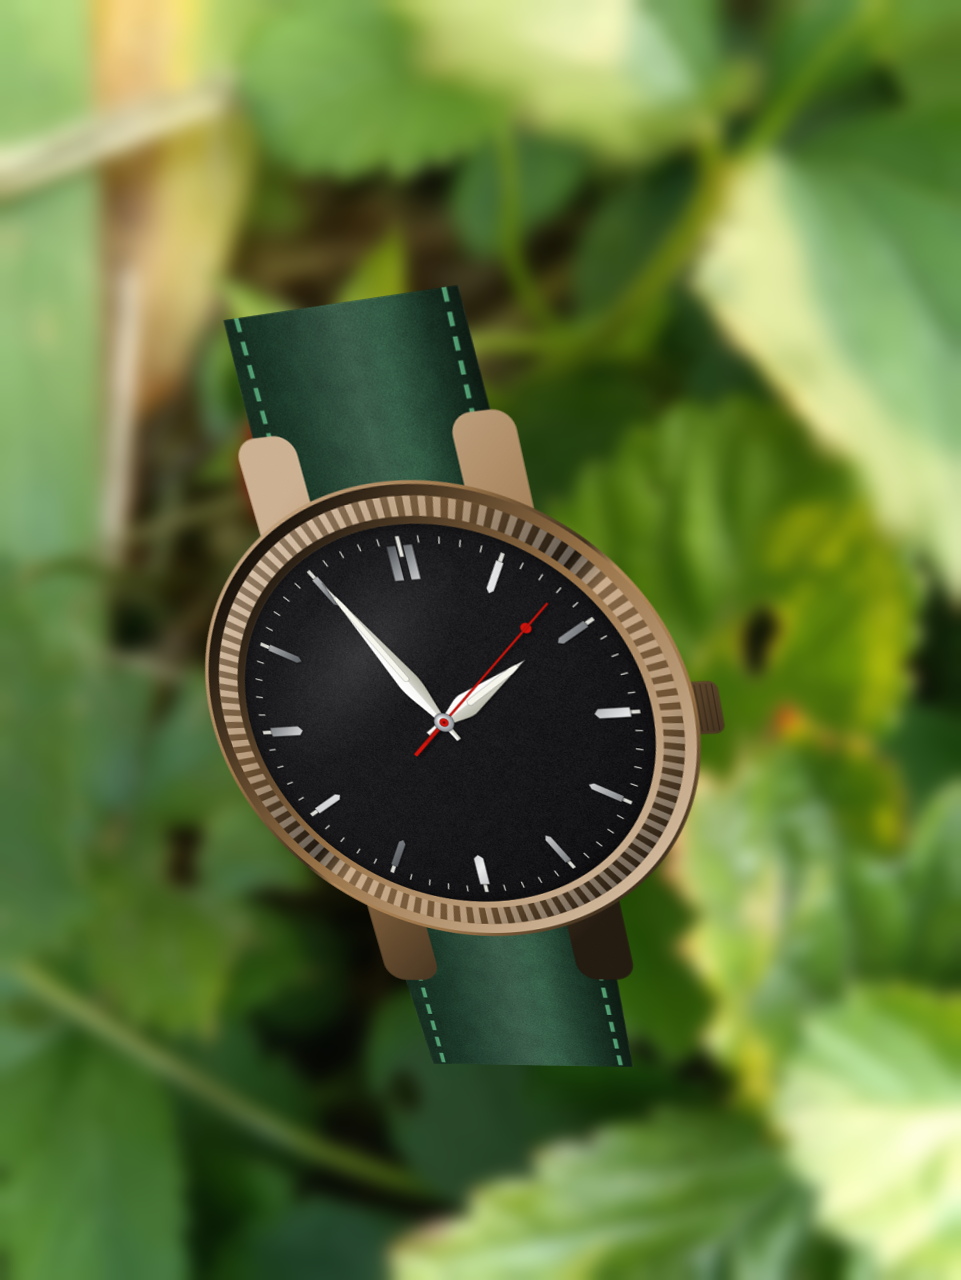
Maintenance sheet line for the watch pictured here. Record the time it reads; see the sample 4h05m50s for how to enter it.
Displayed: 1h55m08s
